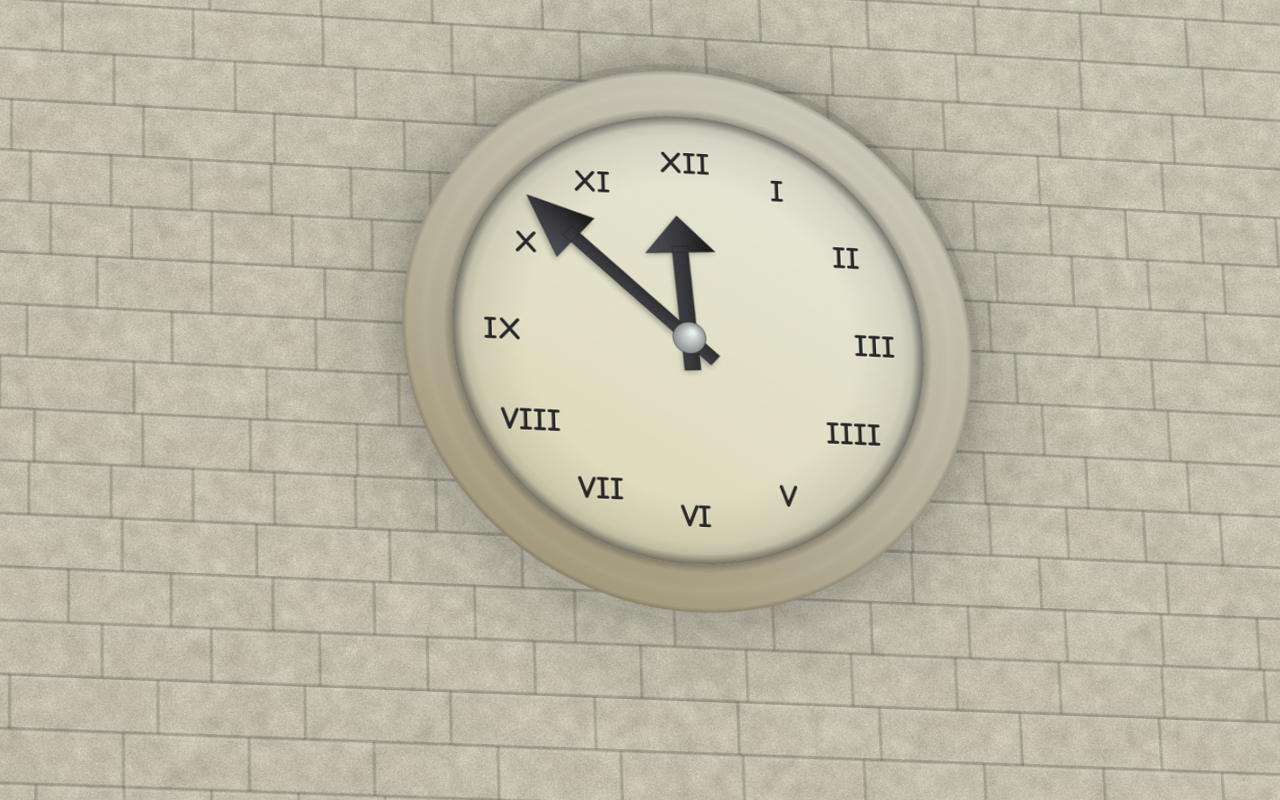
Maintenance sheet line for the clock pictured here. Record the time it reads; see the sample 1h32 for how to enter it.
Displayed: 11h52
